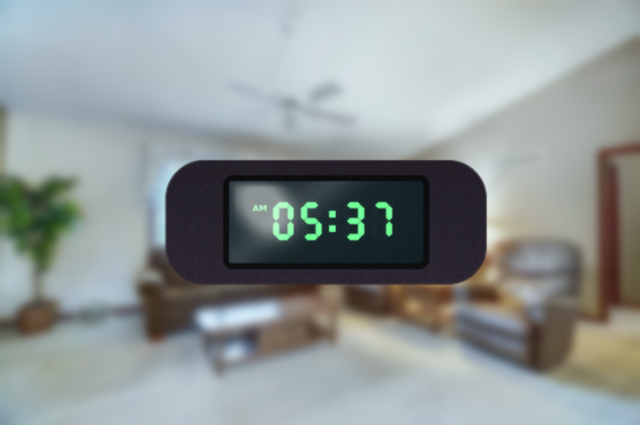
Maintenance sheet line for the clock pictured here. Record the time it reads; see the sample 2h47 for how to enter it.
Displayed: 5h37
